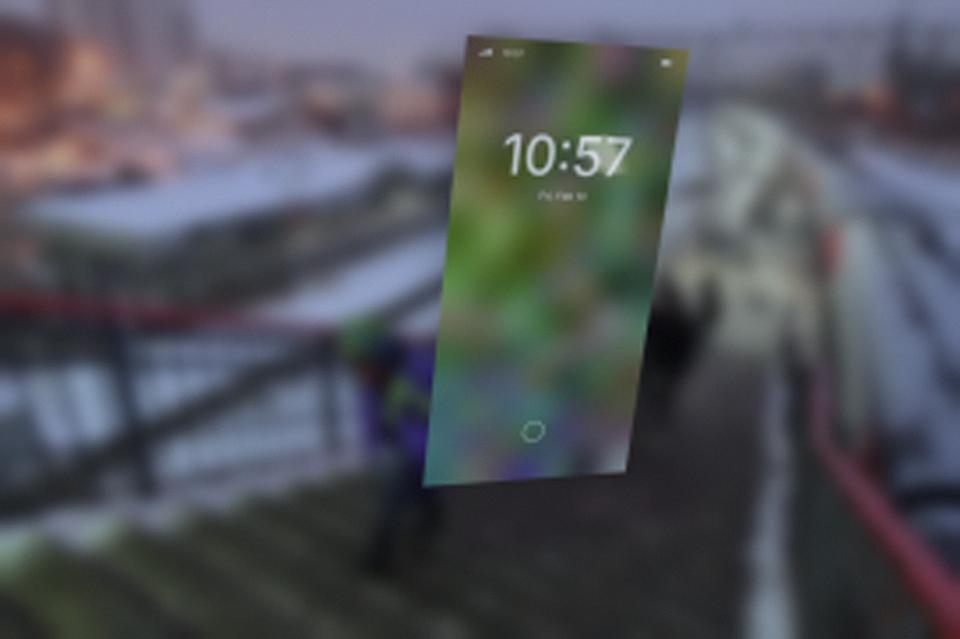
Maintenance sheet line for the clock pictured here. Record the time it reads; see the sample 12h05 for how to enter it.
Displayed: 10h57
